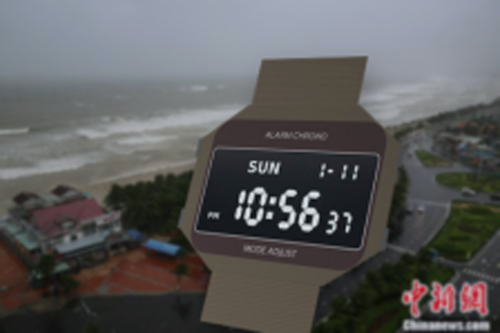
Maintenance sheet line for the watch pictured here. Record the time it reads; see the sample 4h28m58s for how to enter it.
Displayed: 10h56m37s
